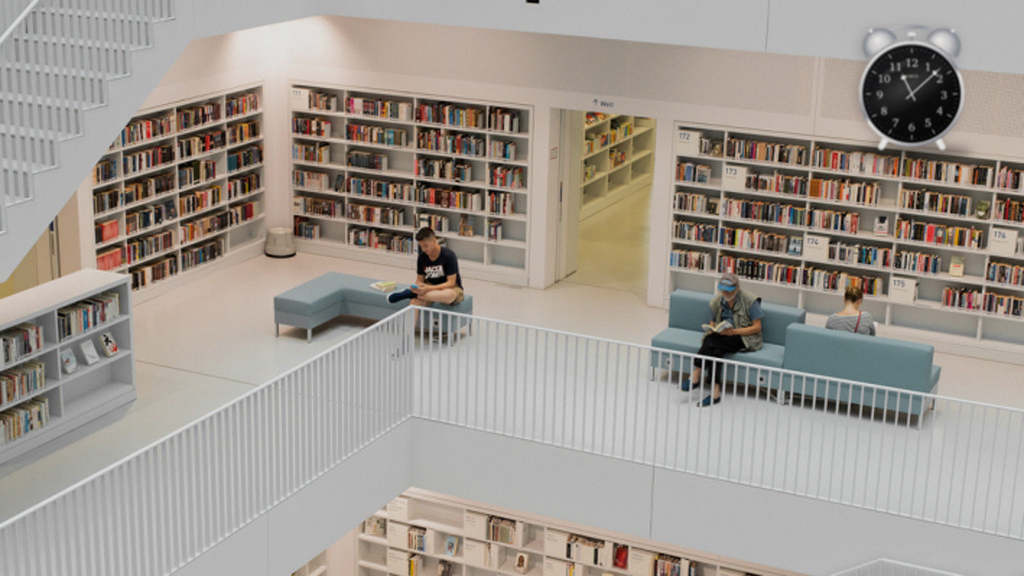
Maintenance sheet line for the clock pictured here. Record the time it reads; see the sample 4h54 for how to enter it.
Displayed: 11h08
